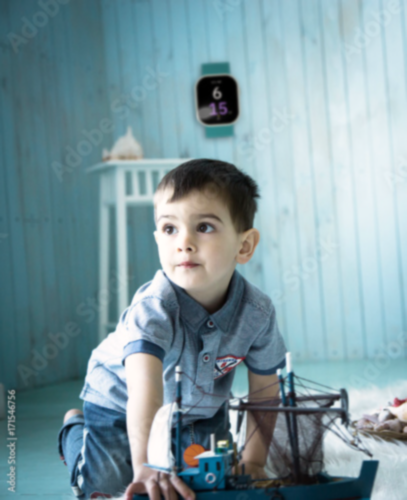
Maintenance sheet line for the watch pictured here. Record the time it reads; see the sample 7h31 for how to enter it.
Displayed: 6h15
